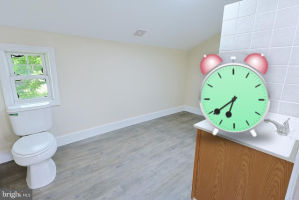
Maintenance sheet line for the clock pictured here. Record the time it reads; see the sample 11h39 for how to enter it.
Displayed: 6h39
